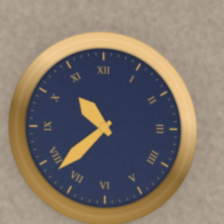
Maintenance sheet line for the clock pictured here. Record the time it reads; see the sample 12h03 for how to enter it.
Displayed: 10h38
